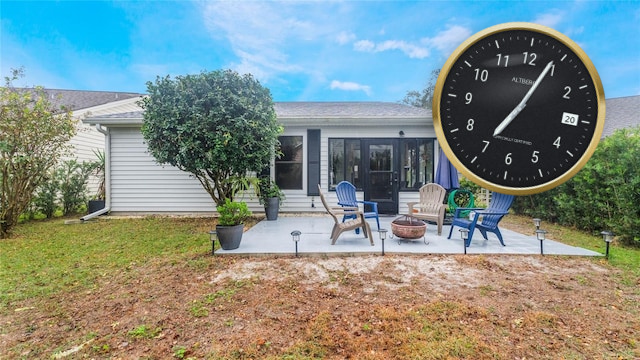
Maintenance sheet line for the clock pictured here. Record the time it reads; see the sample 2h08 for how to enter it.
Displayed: 7h04
